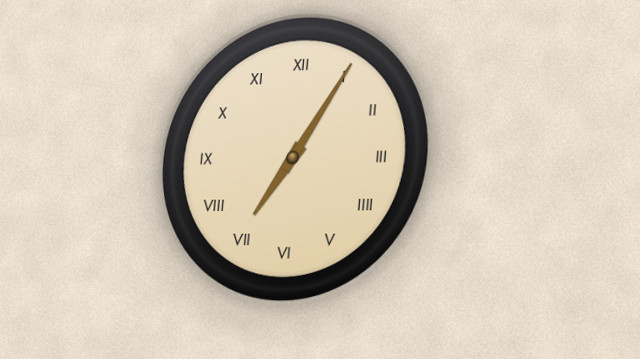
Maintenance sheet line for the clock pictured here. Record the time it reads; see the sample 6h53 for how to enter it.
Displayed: 7h05
